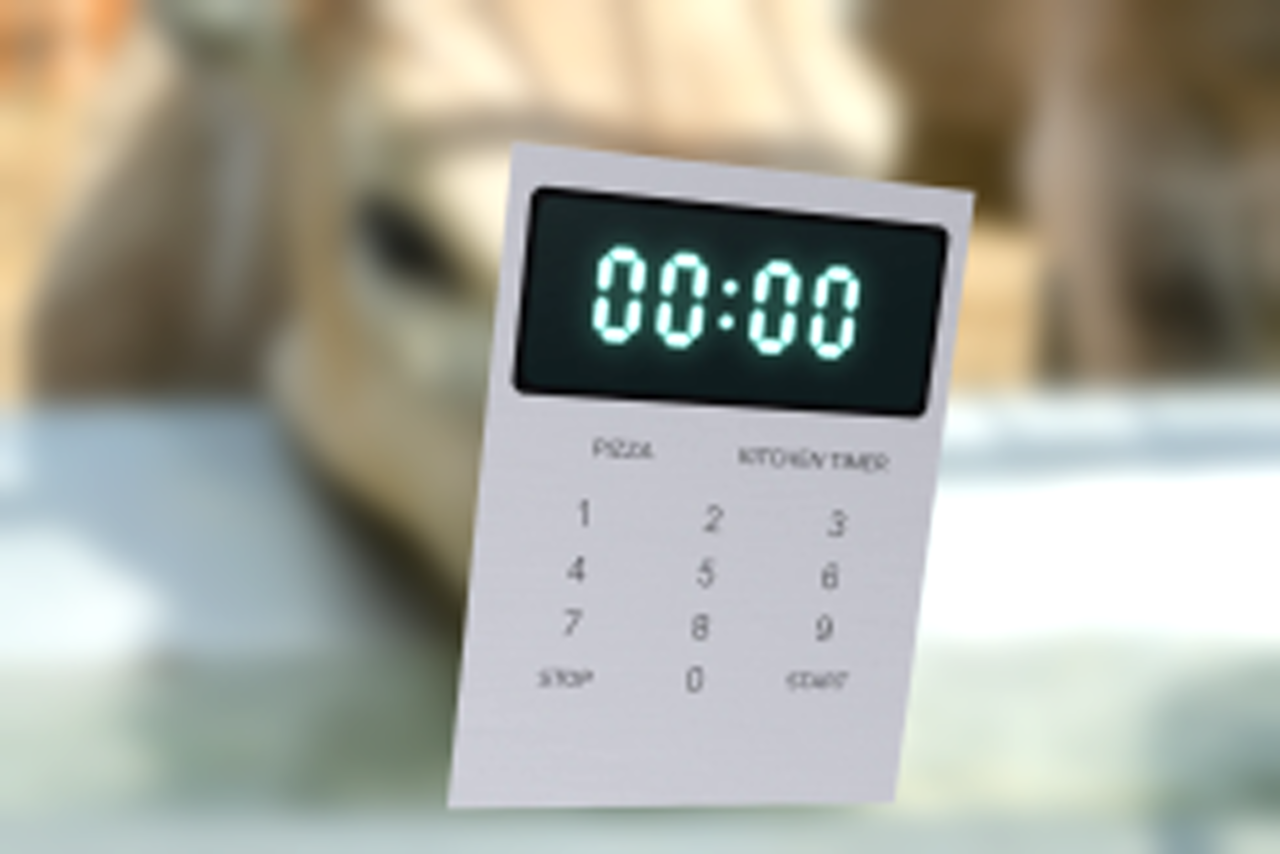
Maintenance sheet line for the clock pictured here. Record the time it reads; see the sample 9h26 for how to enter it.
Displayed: 0h00
